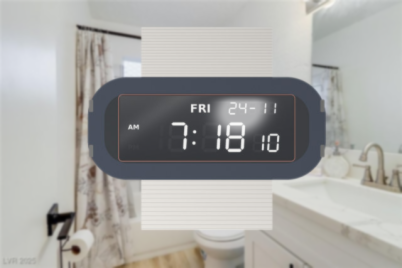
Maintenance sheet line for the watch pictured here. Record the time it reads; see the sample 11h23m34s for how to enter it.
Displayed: 7h18m10s
